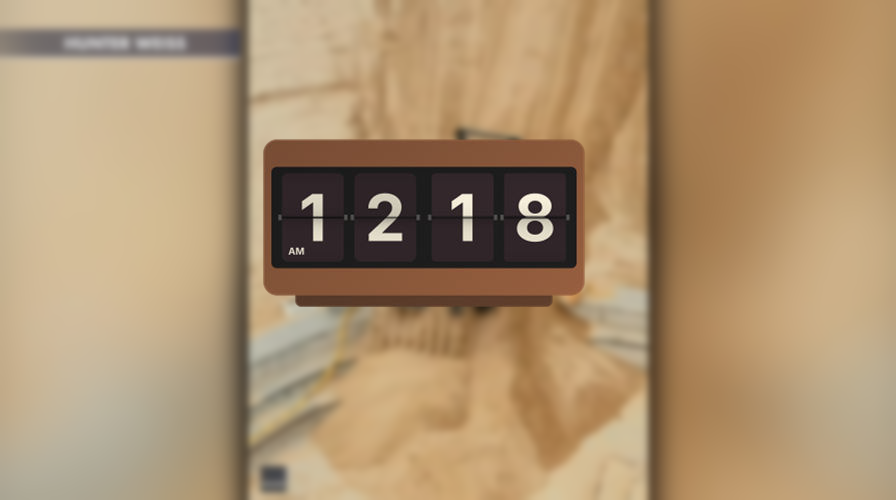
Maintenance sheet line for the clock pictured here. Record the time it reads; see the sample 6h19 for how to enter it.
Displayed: 12h18
